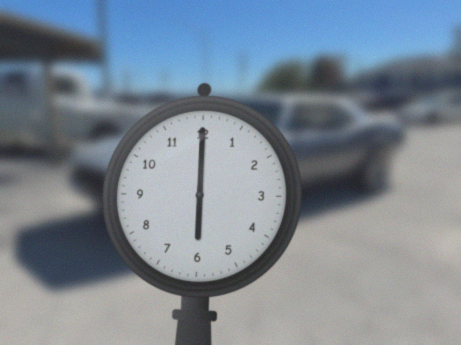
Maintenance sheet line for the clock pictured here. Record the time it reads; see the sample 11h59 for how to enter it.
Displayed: 6h00
